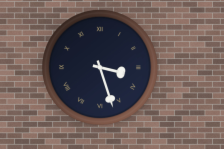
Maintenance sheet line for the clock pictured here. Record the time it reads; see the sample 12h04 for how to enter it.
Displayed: 3h27
